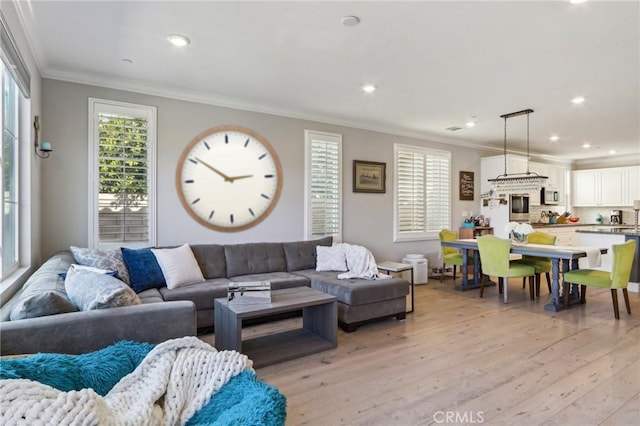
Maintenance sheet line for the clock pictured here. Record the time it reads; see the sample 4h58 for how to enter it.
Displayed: 2h51
